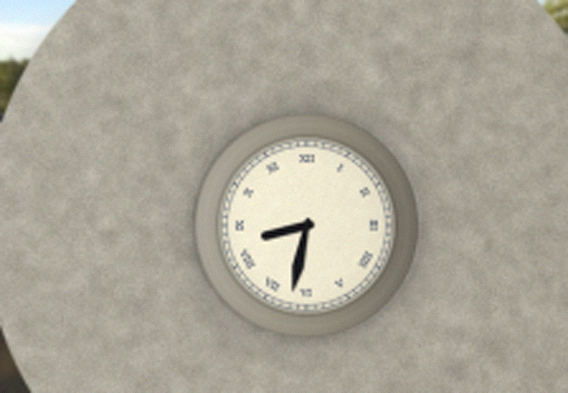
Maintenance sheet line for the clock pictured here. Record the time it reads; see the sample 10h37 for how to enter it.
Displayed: 8h32
